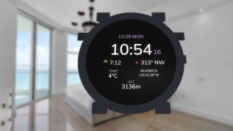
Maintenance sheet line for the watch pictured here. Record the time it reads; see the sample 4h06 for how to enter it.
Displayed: 10h54
